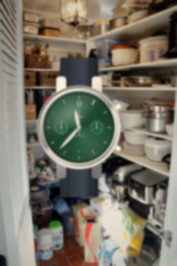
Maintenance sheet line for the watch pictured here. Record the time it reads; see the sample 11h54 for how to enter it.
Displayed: 11h37
